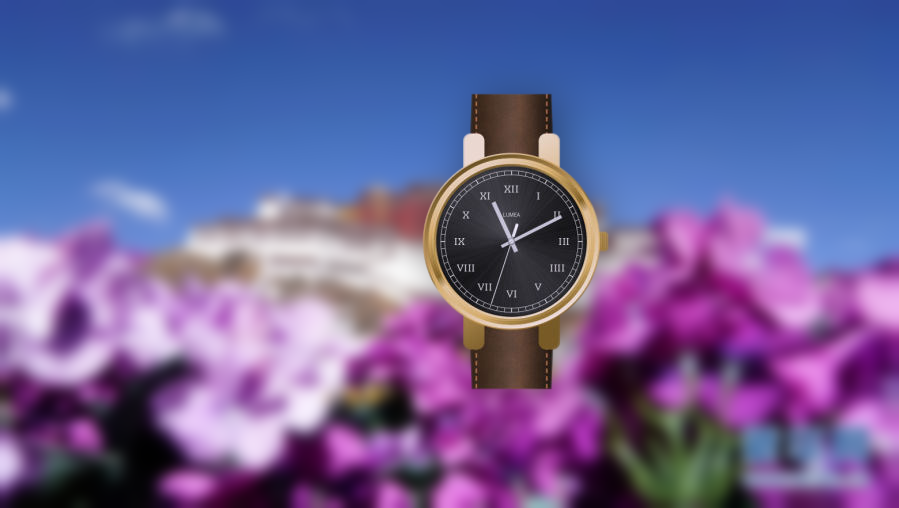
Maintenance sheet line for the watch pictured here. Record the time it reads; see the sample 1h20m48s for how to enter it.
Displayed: 11h10m33s
